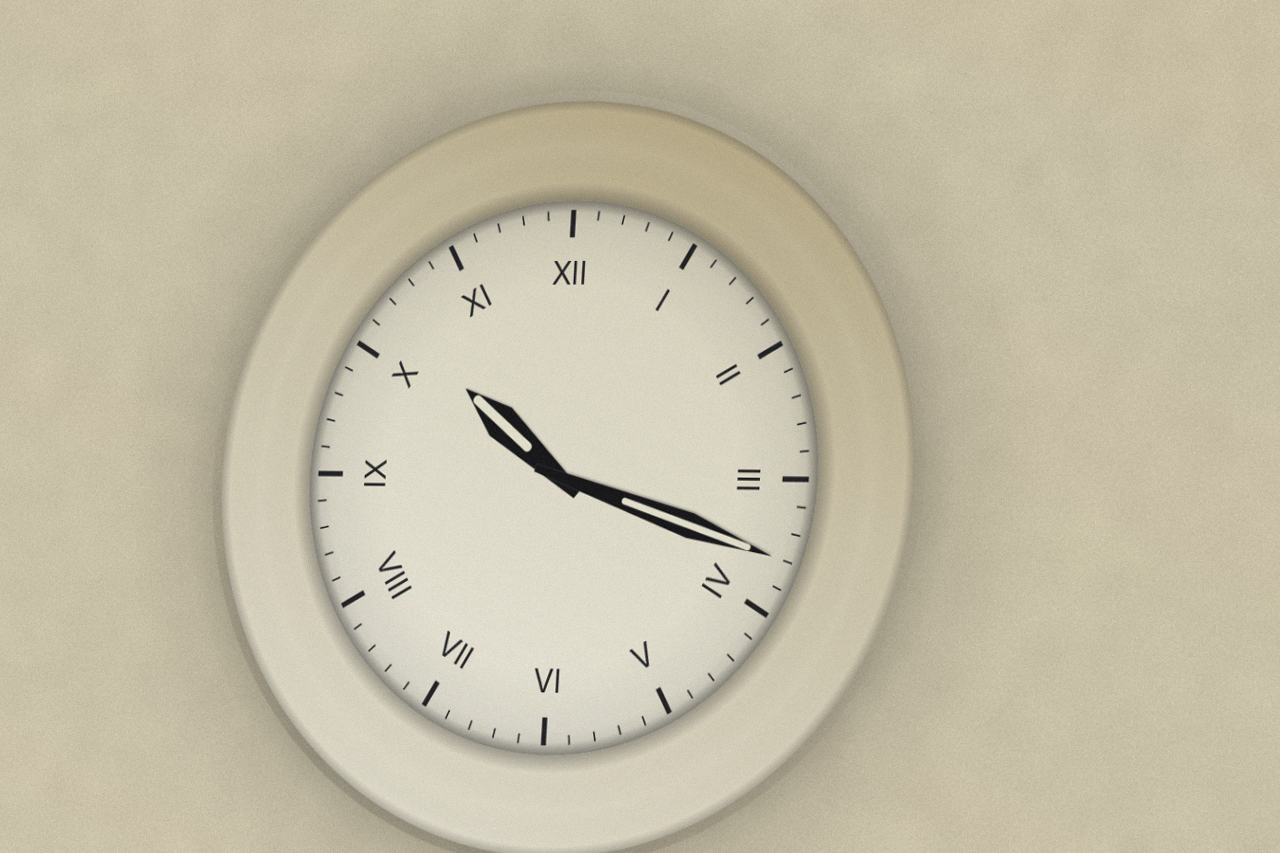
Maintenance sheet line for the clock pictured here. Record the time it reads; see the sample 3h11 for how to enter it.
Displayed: 10h18
